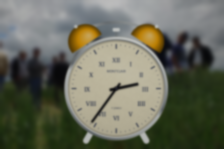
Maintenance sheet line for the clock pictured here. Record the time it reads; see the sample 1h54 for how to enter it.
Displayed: 2h36
